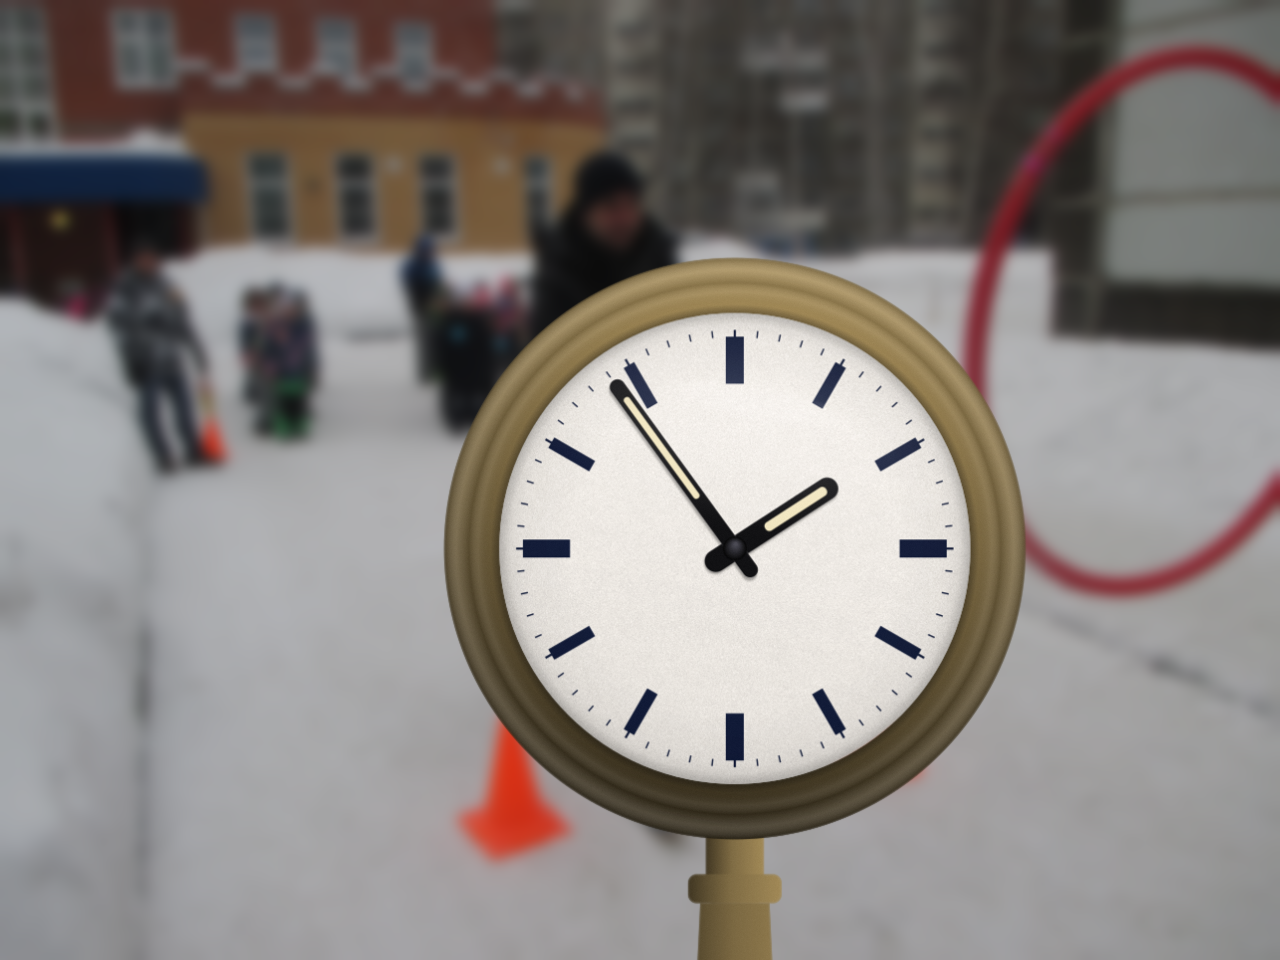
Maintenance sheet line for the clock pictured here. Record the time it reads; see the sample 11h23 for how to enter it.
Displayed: 1h54
